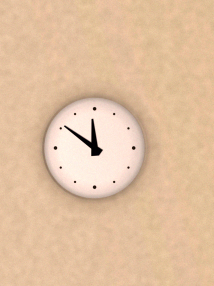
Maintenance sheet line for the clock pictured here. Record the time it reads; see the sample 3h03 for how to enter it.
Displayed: 11h51
